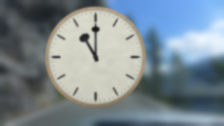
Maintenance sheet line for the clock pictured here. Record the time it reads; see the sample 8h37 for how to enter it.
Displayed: 11h00
